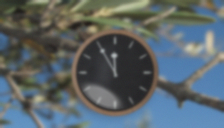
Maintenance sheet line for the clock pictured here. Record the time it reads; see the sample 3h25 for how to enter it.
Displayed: 11h55
